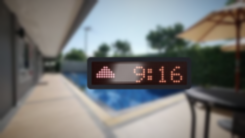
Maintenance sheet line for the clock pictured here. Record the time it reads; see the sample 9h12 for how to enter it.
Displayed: 9h16
